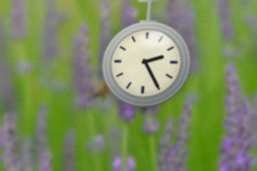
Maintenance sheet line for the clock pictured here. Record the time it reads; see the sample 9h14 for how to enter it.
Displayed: 2h25
